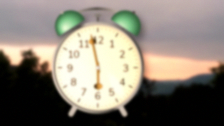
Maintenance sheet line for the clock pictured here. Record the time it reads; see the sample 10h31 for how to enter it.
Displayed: 5h58
